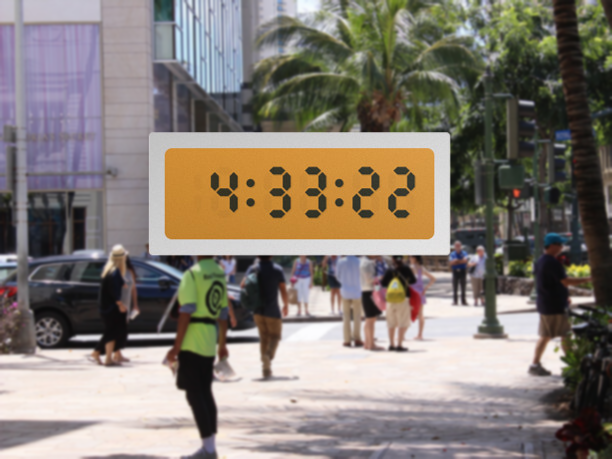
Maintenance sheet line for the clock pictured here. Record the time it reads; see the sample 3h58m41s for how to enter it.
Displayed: 4h33m22s
